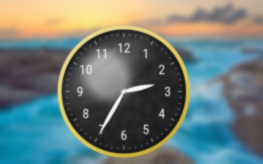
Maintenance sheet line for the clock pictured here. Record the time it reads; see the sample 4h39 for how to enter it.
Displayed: 2h35
